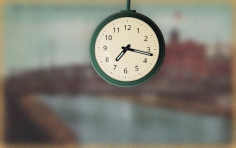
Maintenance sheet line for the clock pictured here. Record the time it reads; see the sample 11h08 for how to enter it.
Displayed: 7h17
